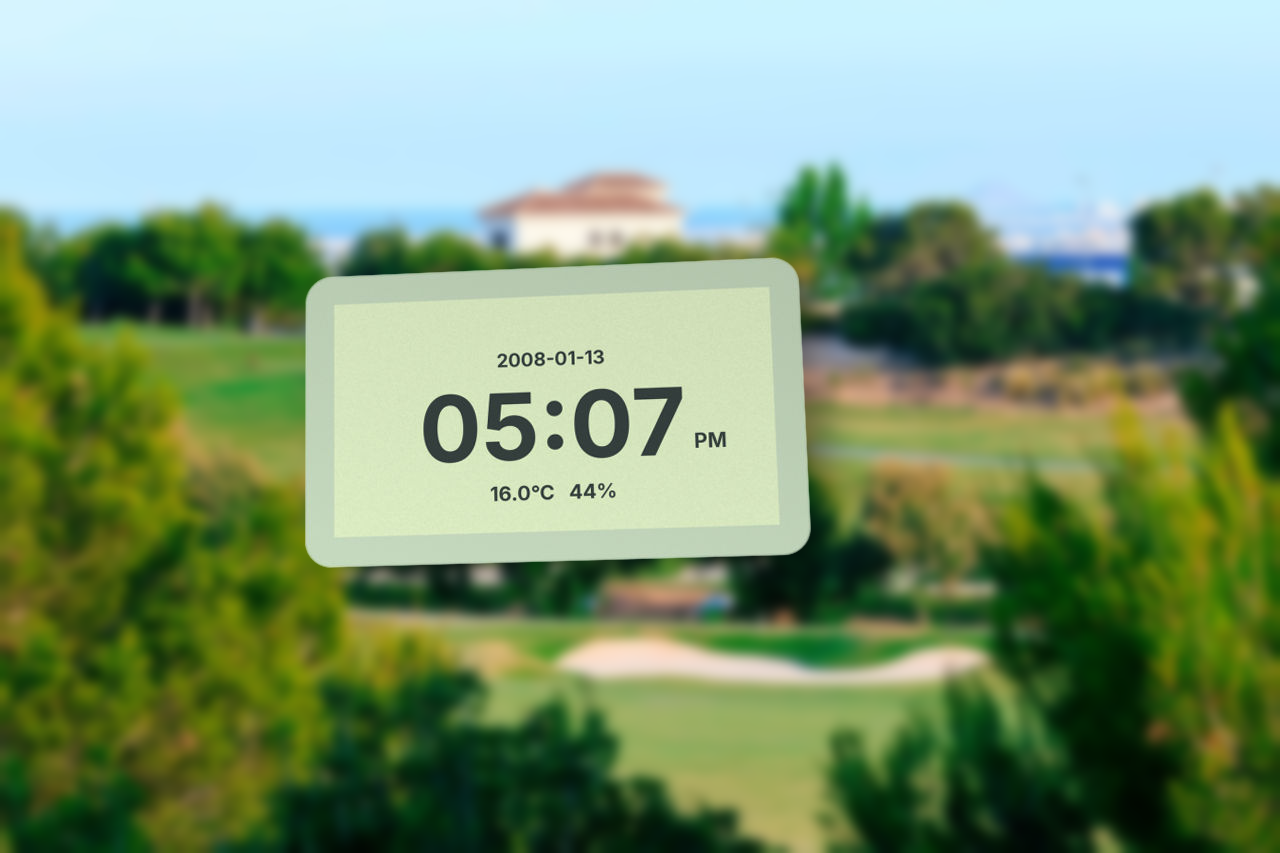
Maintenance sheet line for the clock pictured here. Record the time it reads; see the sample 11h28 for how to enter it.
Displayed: 5h07
